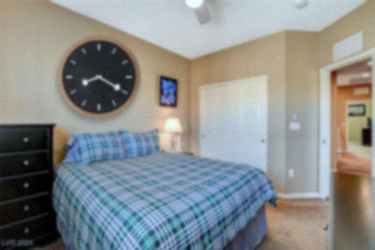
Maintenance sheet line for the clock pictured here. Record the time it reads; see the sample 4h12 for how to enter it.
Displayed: 8h20
